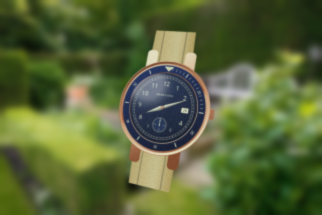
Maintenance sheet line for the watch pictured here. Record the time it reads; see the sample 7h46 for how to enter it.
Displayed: 8h11
